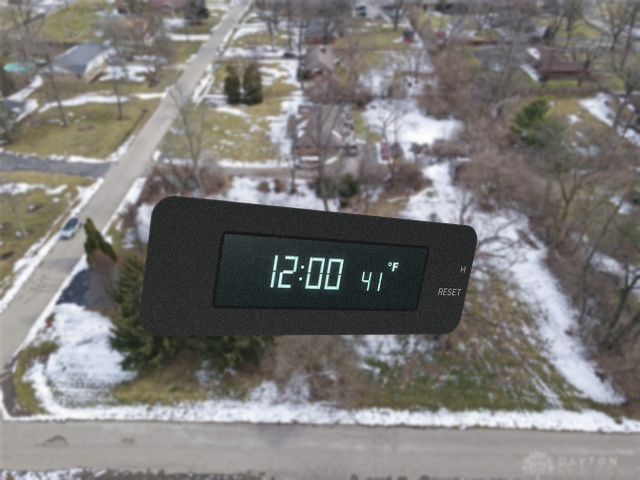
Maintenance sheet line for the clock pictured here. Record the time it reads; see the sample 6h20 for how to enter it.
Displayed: 12h00
